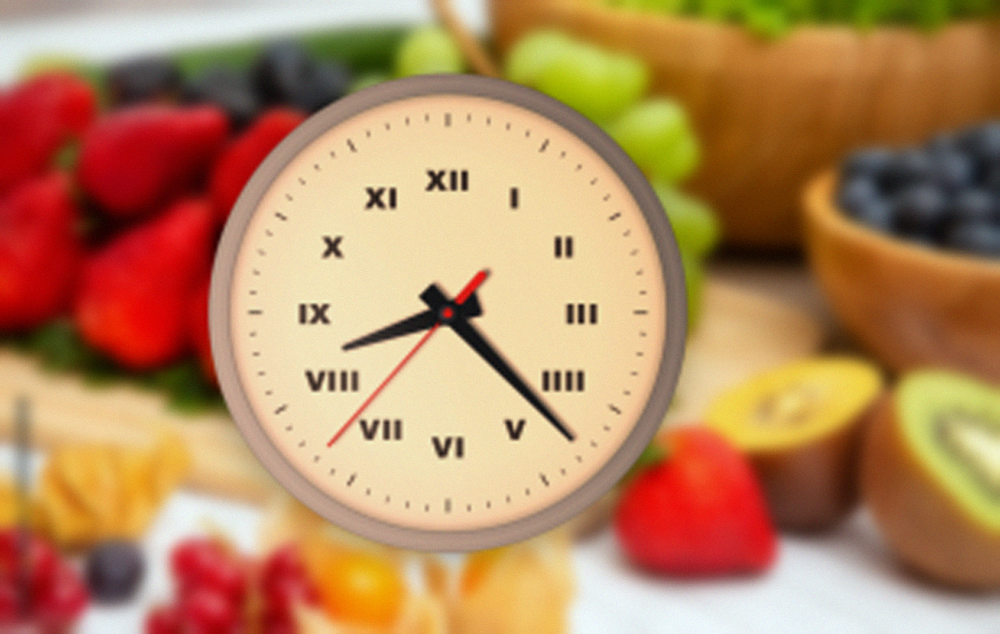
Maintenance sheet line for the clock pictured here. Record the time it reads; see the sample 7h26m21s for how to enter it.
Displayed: 8h22m37s
